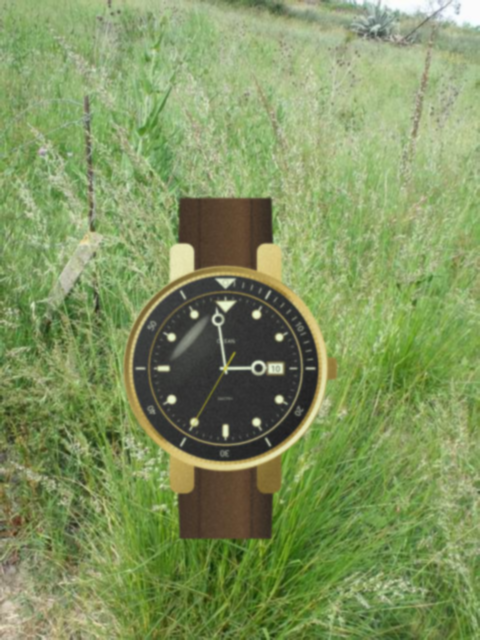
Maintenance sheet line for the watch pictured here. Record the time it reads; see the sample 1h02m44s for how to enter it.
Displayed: 2h58m35s
